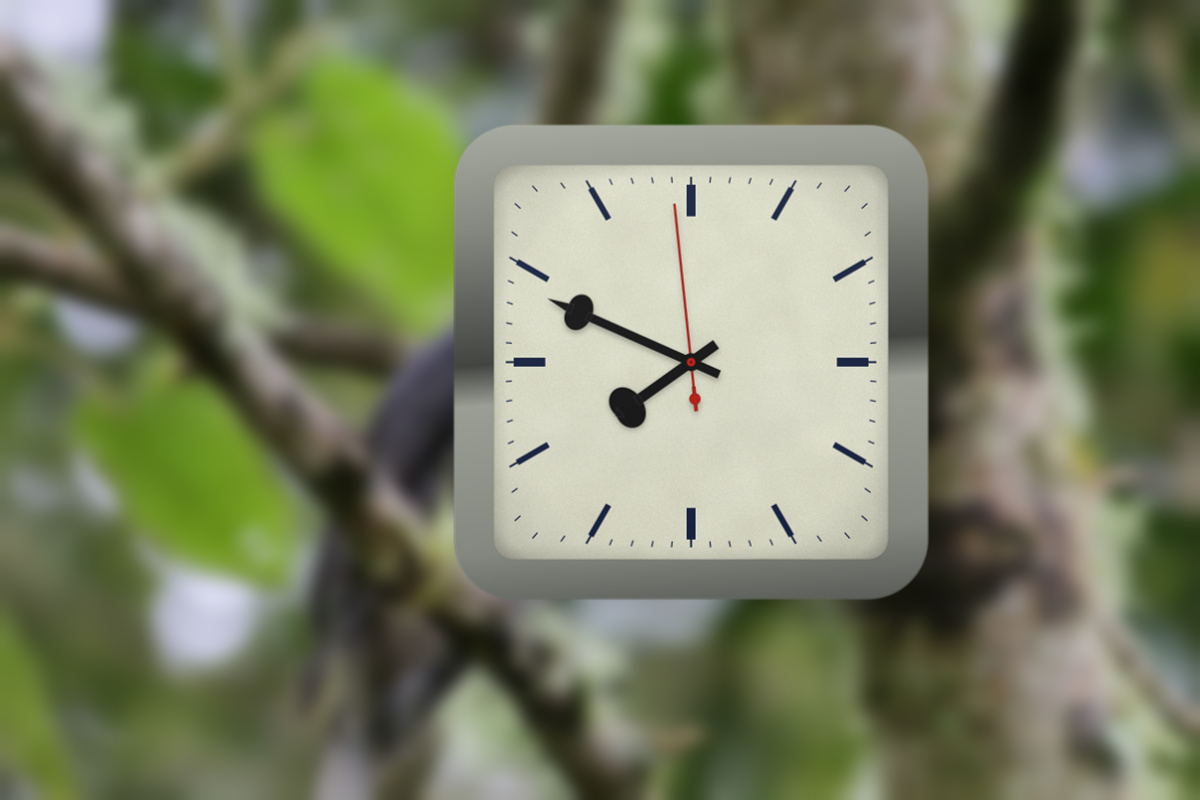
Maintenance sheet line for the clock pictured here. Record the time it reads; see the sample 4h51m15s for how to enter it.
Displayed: 7h48m59s
